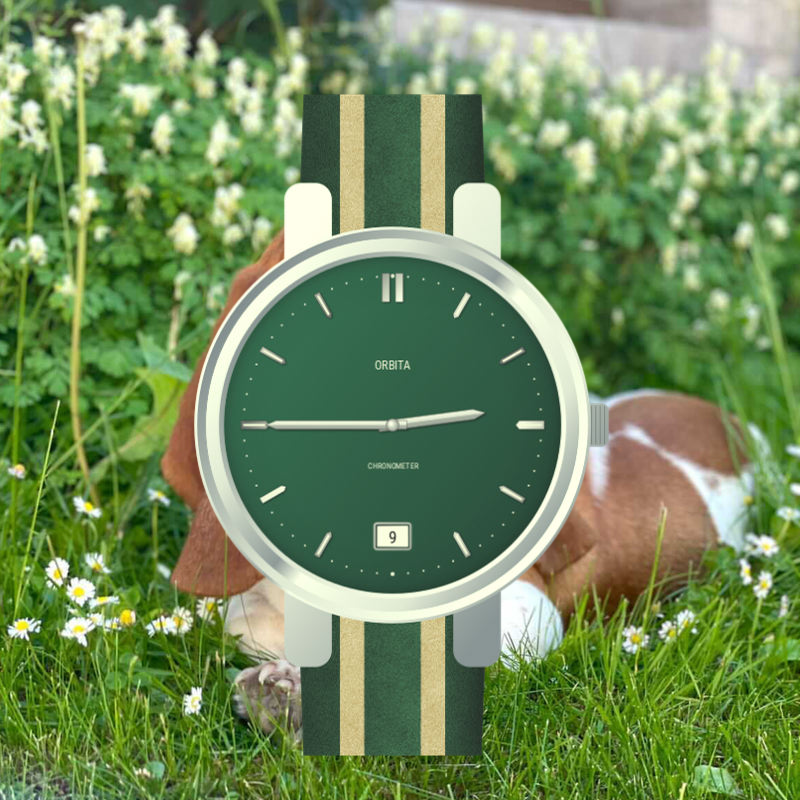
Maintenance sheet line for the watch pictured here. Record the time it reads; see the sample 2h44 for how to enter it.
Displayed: 2h45
